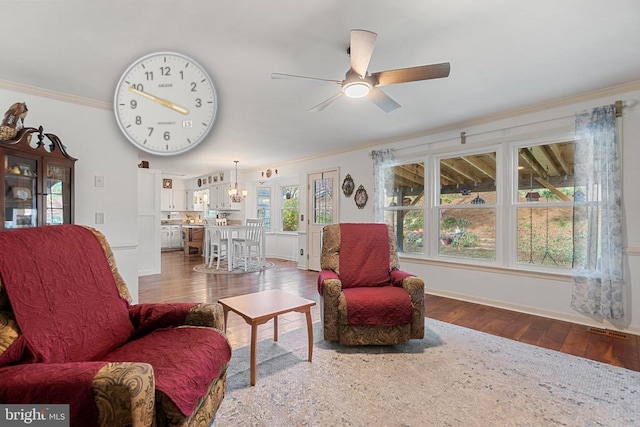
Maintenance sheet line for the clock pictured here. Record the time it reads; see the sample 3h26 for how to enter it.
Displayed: 3h49
